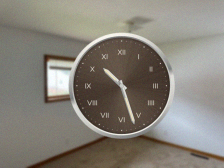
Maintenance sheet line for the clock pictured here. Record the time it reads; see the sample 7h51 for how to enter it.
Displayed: 10h27
